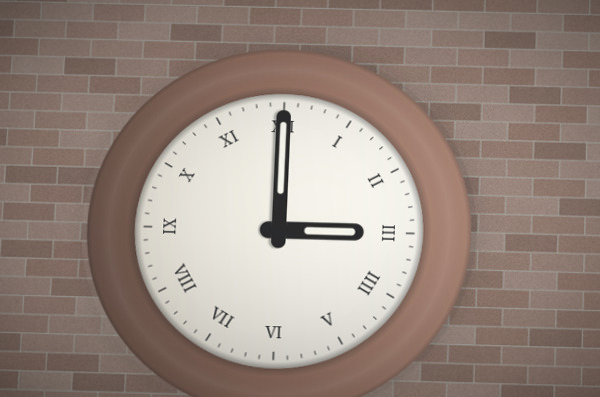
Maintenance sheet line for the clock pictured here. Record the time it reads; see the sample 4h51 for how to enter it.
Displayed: 3h00
